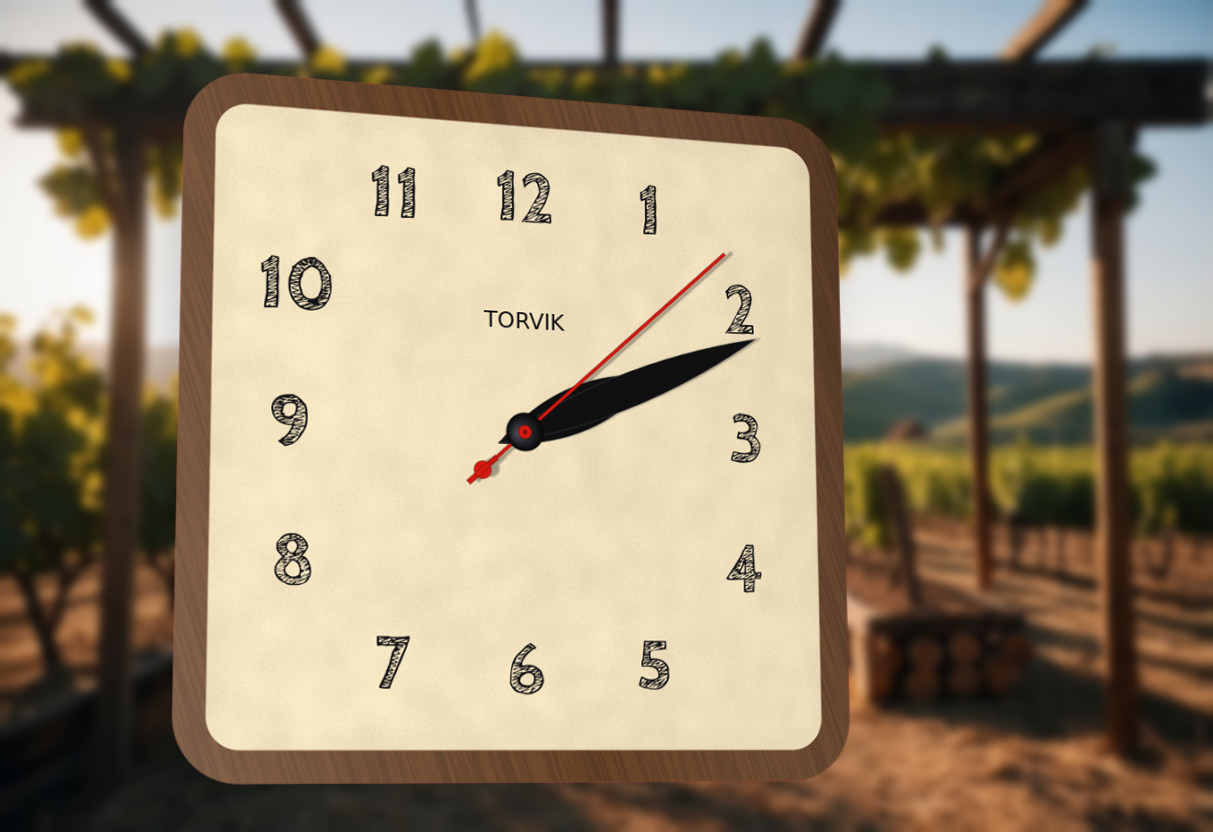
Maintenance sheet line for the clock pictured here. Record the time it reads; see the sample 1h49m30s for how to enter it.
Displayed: 2h11m08s
